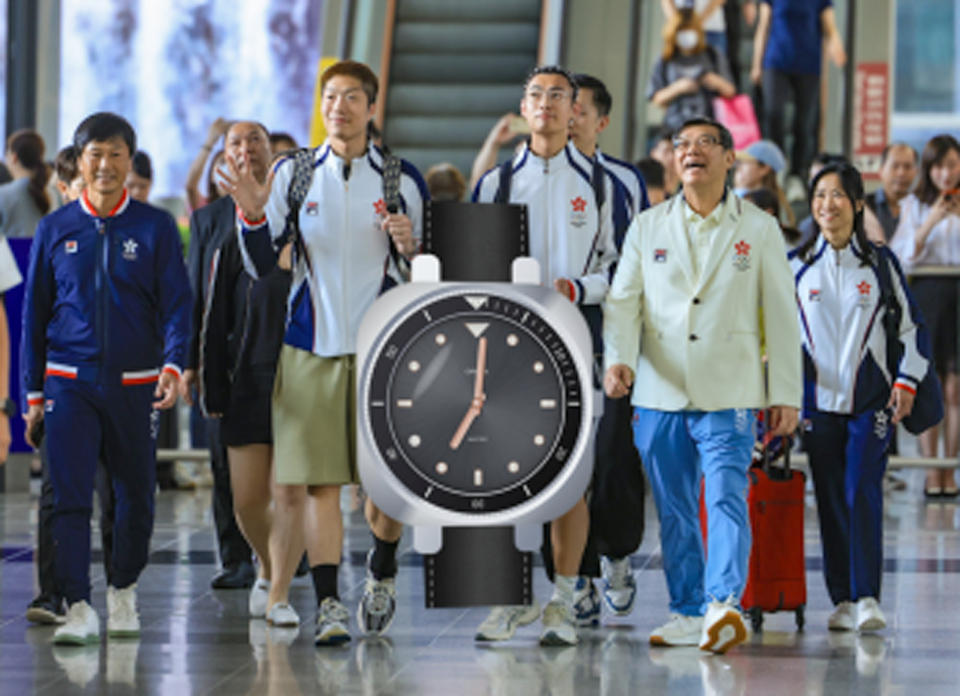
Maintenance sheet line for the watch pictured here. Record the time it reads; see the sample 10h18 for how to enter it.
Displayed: 7h01
